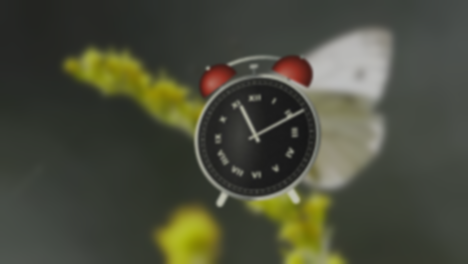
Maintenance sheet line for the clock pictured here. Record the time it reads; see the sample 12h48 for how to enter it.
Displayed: 11h11
